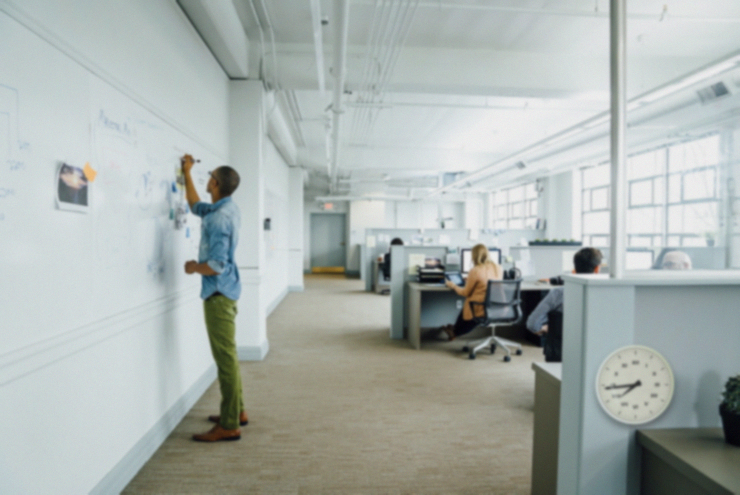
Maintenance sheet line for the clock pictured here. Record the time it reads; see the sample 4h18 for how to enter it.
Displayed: 7h44
